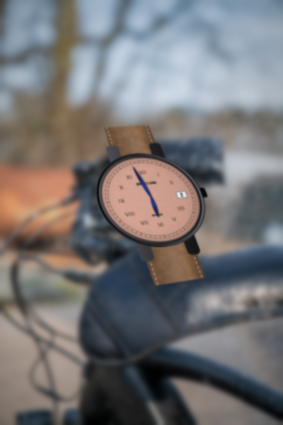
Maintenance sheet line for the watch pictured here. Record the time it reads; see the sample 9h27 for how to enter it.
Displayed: 5h58
